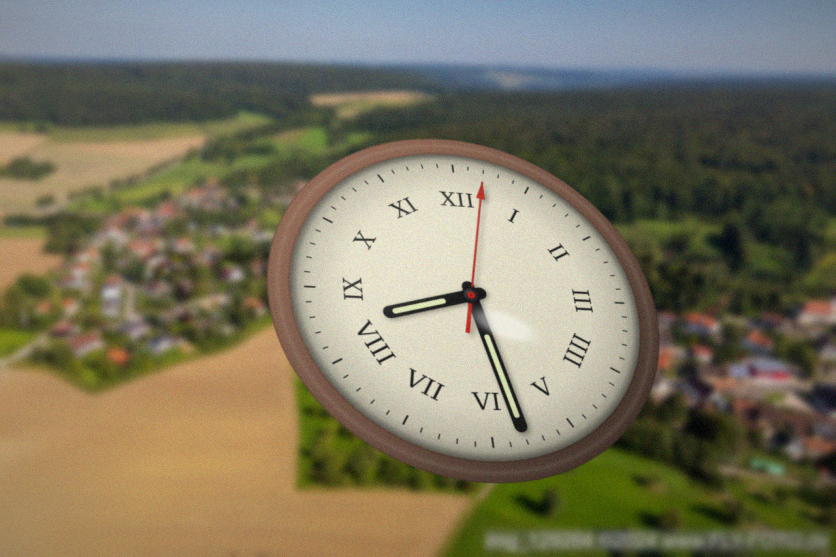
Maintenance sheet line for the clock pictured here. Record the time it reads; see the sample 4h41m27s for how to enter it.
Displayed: 8h28m02s
